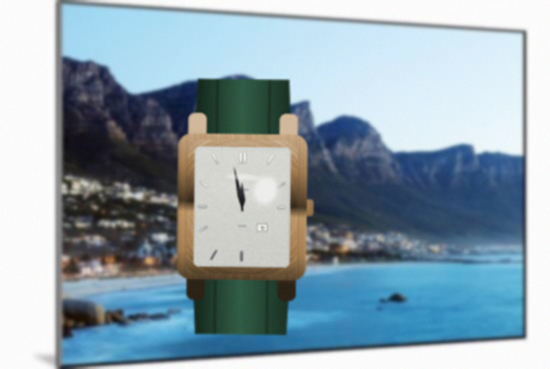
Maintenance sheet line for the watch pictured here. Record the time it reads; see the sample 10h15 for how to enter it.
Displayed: 11h58
